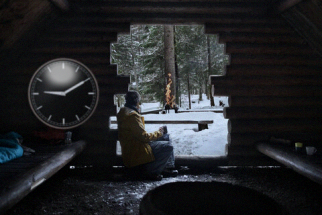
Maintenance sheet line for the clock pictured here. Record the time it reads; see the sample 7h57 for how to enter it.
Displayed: 9h10
